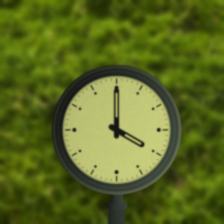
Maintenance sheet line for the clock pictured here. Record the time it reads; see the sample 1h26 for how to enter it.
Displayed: 4h00
